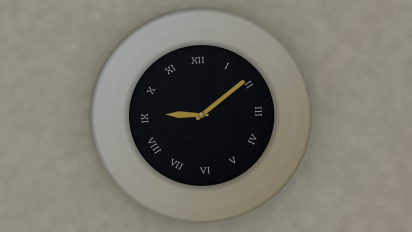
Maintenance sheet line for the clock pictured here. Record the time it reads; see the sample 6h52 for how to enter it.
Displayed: 9h09
